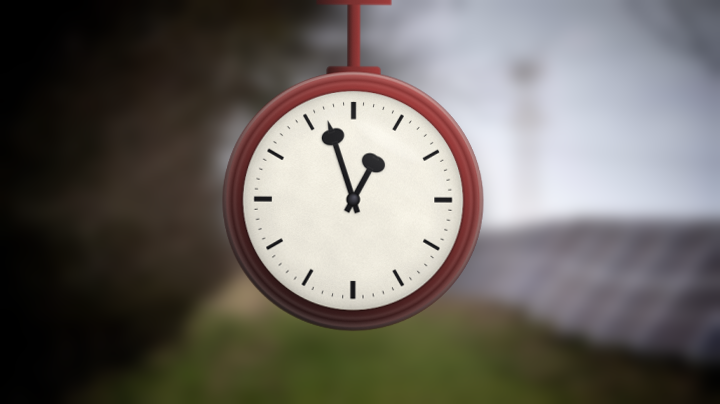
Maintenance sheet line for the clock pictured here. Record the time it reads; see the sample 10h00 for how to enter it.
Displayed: 12h57
